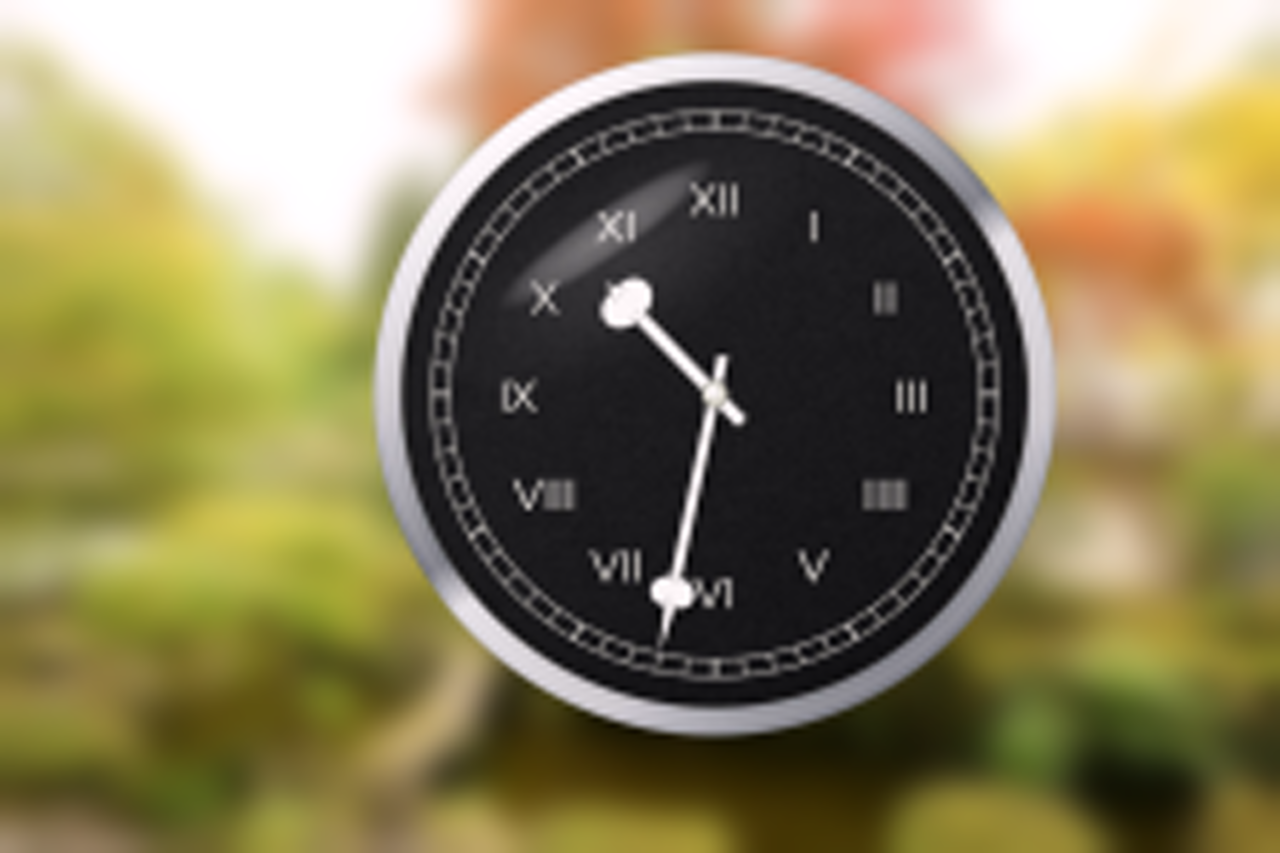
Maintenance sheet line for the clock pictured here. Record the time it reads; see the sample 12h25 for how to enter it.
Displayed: 10h32
